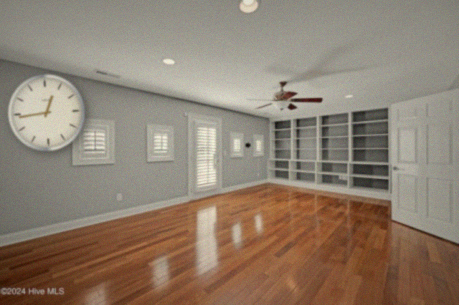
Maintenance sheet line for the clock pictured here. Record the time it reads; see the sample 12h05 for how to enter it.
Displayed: 12h44
